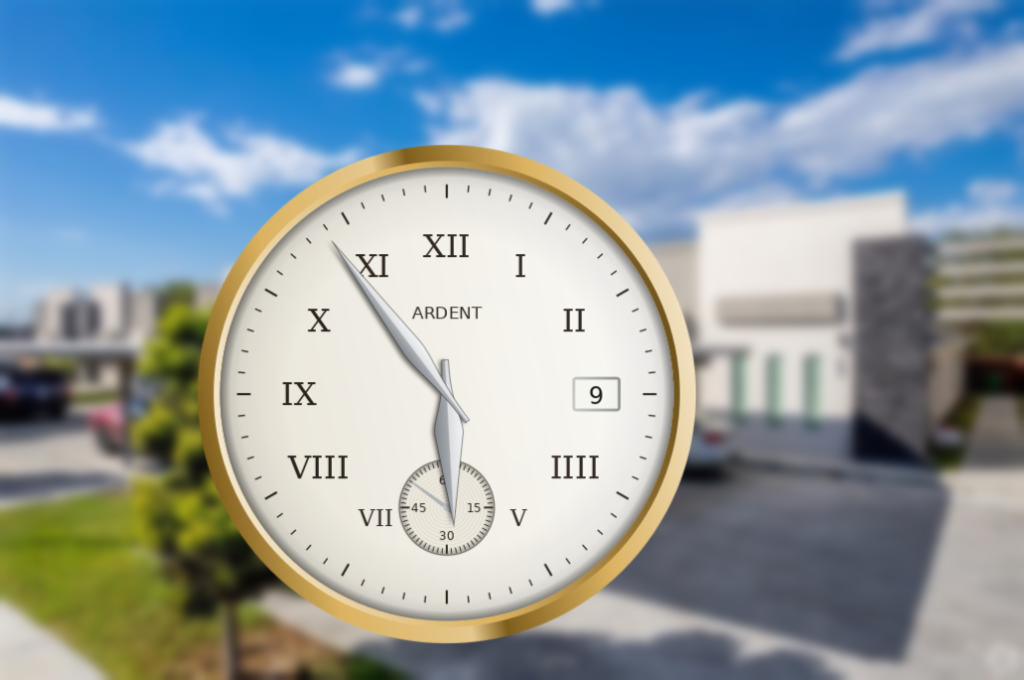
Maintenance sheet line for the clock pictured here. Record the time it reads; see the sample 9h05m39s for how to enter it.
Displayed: 5h53m51s
